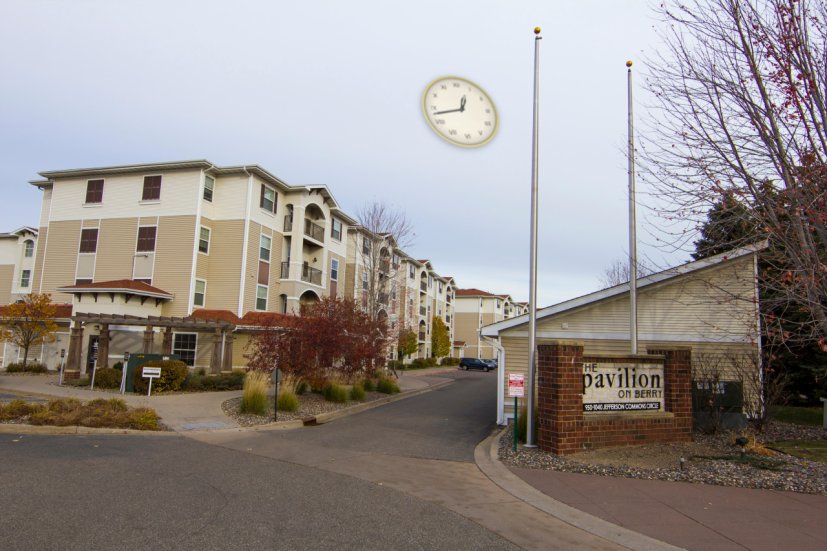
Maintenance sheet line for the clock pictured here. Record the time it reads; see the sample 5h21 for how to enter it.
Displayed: 12h43
